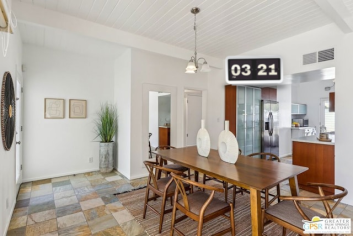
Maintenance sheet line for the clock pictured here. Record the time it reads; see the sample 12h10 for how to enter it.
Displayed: 3h21
